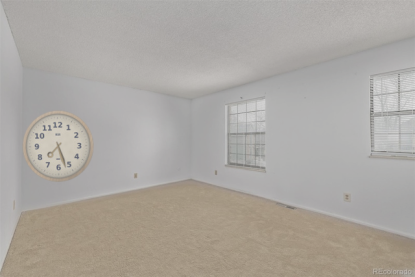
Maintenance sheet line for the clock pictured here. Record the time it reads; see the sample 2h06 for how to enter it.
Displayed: 7h27
